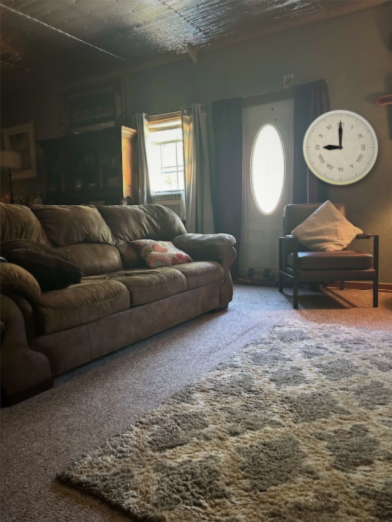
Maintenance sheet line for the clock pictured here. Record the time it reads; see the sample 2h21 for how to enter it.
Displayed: 9h00
